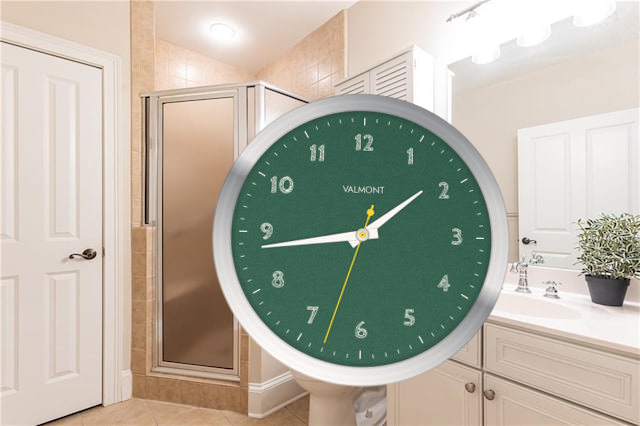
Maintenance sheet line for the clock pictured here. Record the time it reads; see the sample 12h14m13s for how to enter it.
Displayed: 1h43m33s
